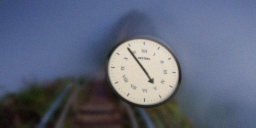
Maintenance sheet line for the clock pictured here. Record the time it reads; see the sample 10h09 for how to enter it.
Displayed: 4h54
